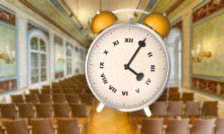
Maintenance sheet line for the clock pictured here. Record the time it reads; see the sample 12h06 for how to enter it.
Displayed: 4h05
